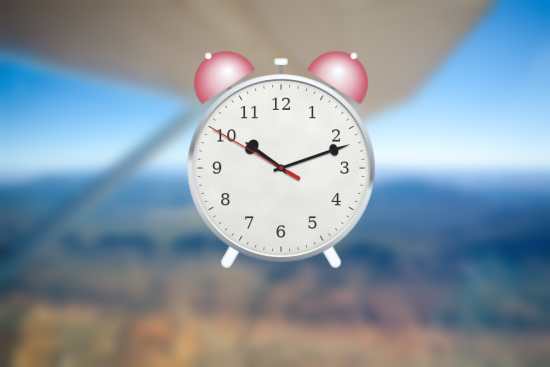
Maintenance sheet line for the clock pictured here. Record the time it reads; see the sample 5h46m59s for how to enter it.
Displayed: 10h11m50s
